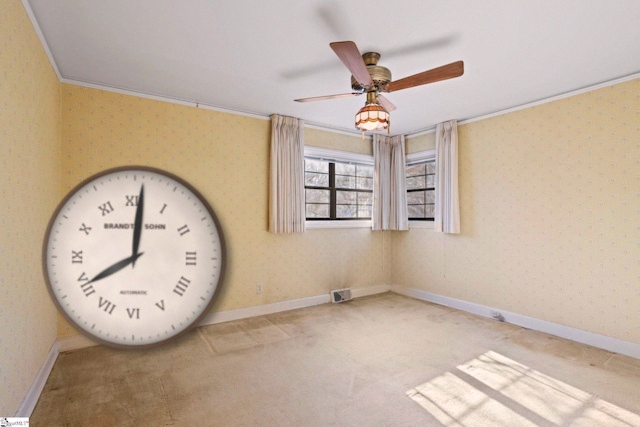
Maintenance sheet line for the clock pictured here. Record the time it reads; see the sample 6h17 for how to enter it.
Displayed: 8h01
